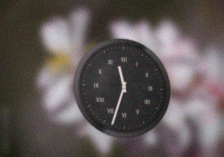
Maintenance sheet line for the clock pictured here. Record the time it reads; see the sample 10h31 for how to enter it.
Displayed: 11h33
